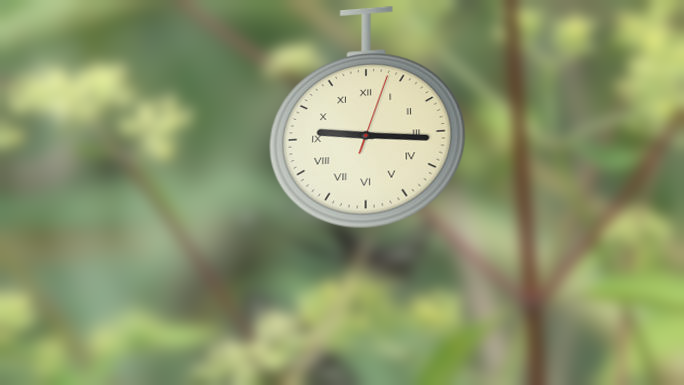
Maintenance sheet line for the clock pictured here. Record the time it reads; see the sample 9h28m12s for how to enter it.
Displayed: 9h16m03s
